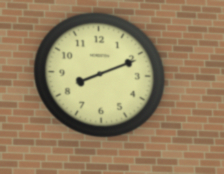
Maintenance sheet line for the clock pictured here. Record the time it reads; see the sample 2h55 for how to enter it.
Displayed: 8h11
